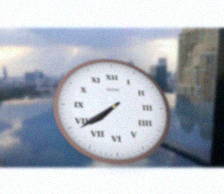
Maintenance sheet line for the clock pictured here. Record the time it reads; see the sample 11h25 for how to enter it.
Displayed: 7h39
